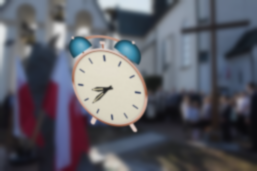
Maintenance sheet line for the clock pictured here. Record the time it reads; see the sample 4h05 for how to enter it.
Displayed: 8h38
